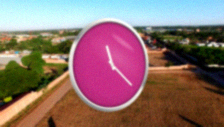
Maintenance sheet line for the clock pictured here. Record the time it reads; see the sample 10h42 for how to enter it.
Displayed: 11h22
